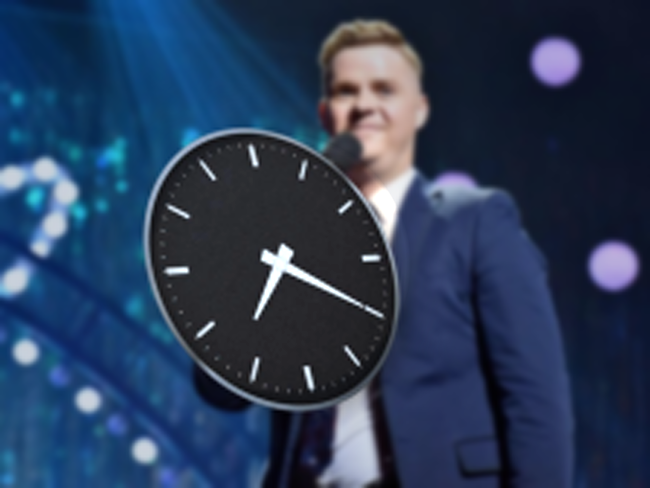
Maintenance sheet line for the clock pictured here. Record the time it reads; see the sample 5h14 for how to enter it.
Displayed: 7h20
